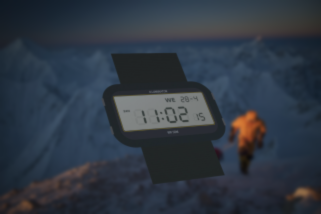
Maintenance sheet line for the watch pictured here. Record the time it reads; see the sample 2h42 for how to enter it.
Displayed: 11h02
